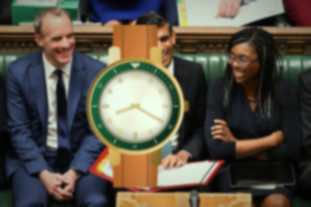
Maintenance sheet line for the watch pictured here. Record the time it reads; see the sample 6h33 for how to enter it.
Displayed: 8h20
